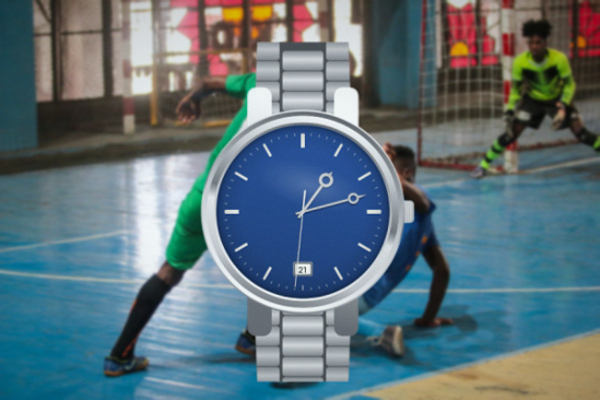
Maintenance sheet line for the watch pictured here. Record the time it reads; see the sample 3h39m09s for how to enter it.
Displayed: 1h12m31s
